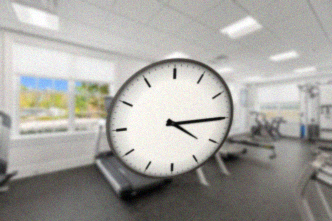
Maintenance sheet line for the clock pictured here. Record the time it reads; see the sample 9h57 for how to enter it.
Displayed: 4h15
